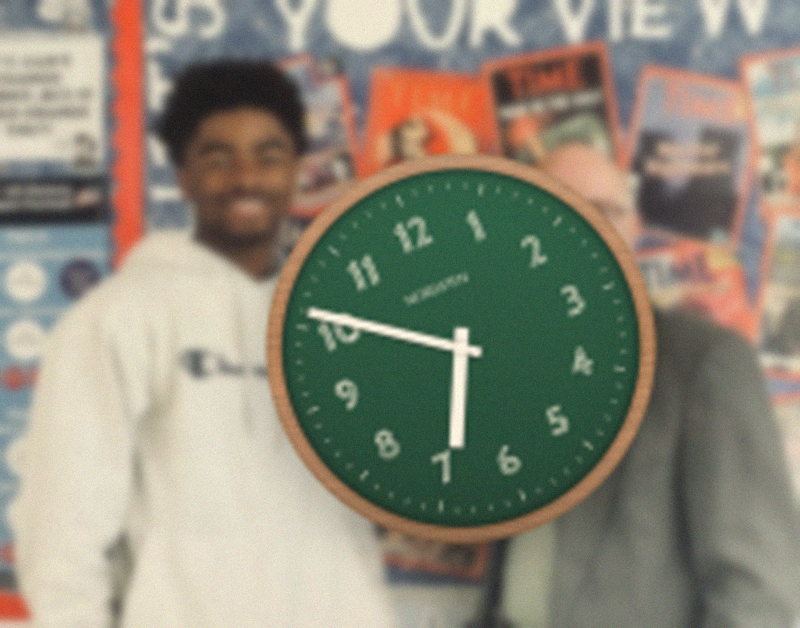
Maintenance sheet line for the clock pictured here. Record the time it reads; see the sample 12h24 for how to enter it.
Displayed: 6h51
